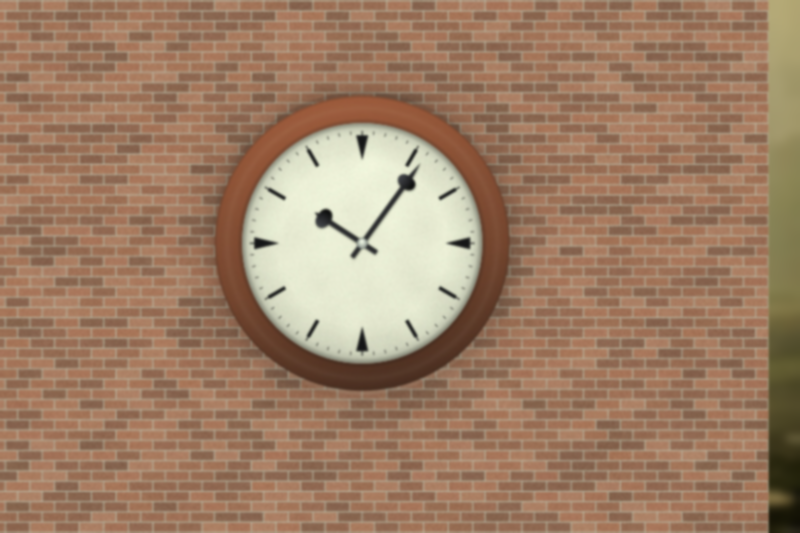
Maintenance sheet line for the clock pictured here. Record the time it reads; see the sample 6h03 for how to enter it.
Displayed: 10h06
